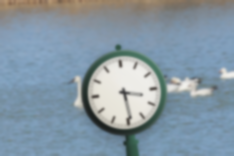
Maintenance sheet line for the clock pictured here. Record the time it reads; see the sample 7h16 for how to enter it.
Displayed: 3h29
